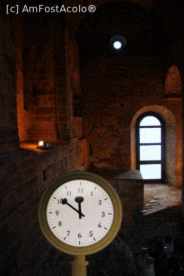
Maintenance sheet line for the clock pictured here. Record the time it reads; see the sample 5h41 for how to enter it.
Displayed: 11h51
